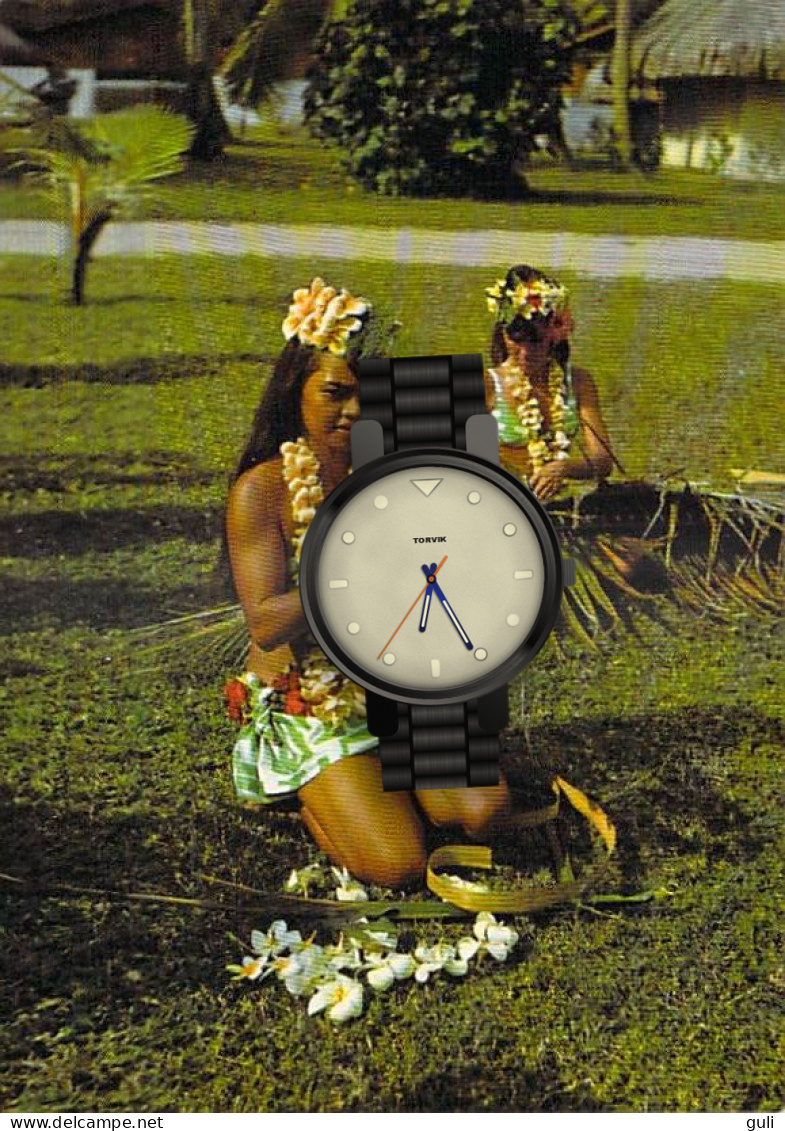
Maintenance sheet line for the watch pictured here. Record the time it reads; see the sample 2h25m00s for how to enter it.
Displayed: 6h25m36s
